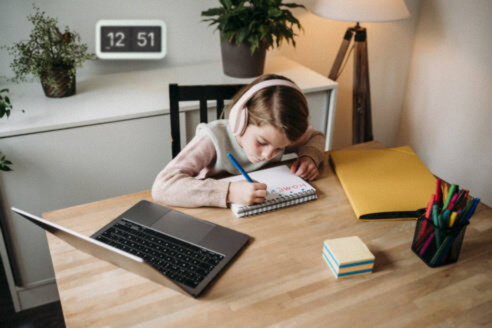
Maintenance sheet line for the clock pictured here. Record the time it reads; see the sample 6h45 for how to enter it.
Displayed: 12h51
